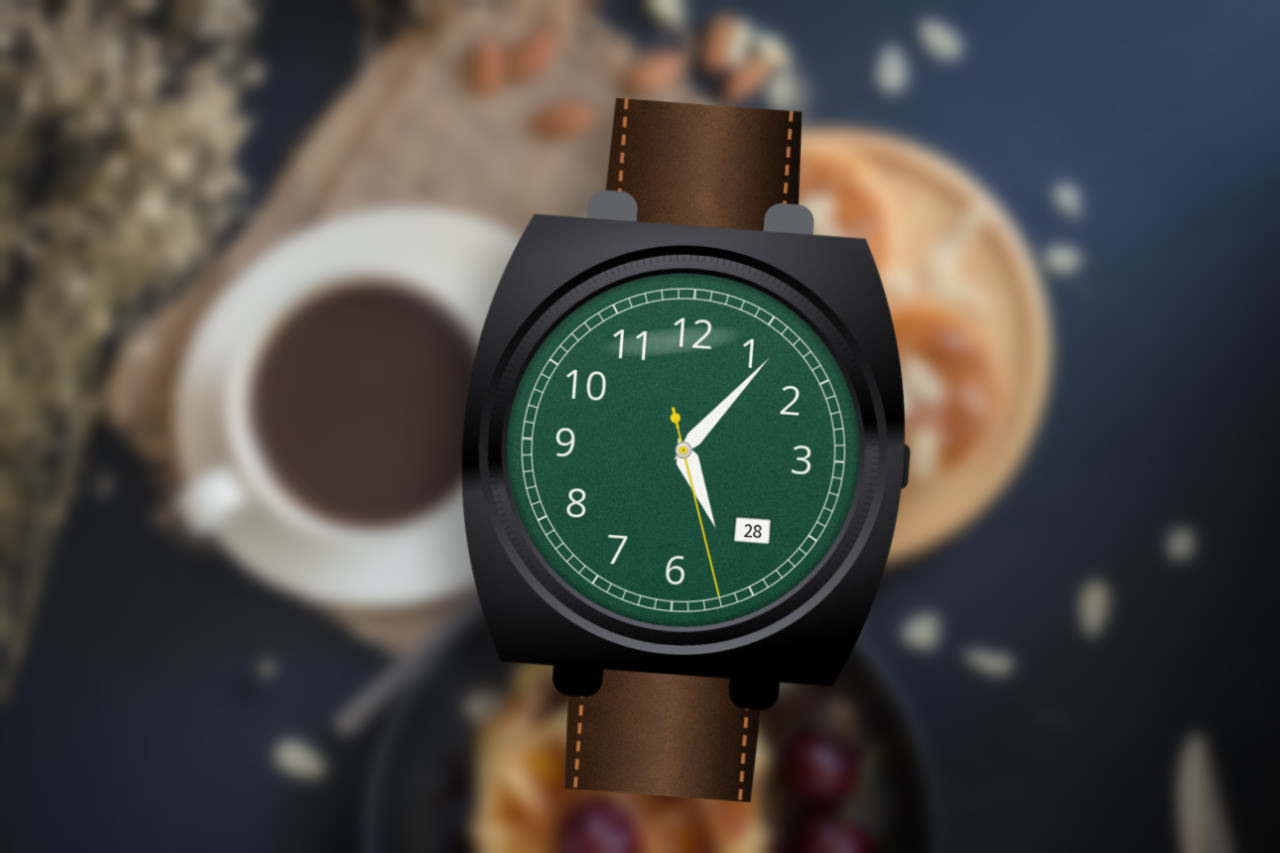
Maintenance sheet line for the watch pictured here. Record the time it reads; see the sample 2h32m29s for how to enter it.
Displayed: 5h06m27s
